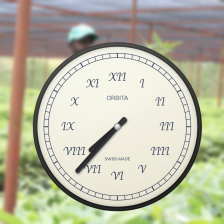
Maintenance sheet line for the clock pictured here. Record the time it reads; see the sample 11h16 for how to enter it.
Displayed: 7h37
